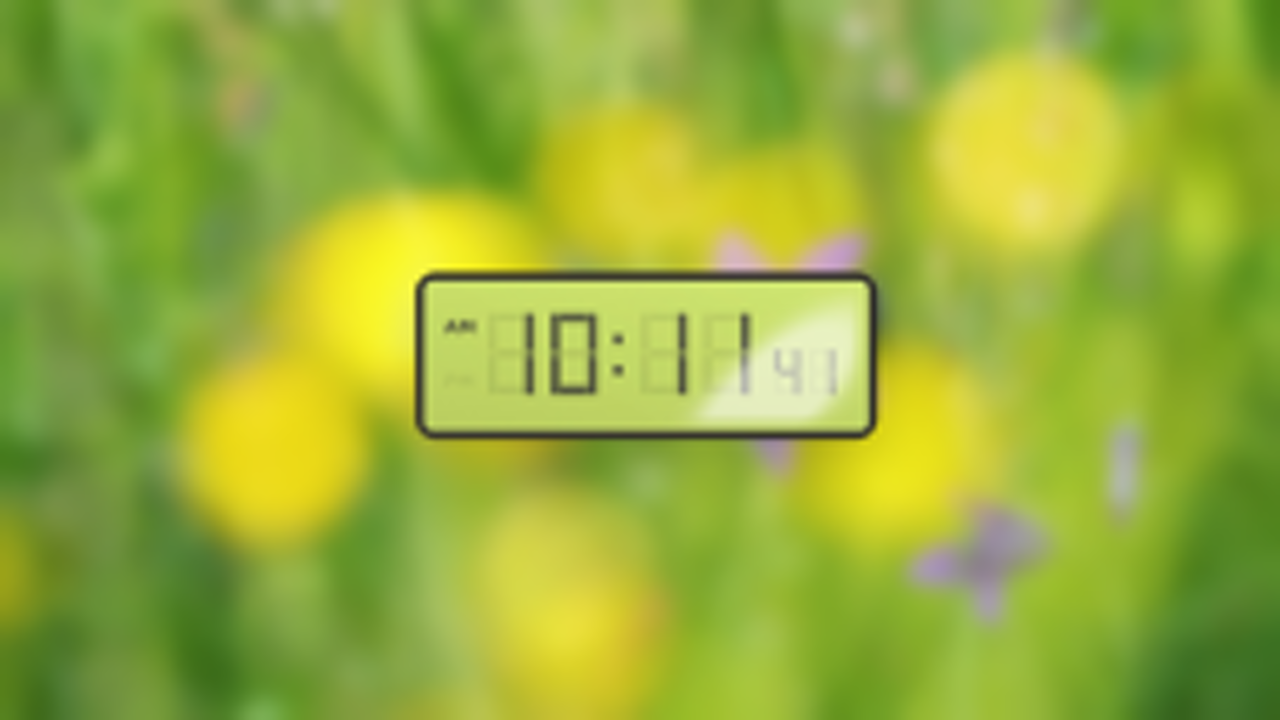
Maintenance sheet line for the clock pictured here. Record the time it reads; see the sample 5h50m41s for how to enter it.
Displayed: 10h11m41s
